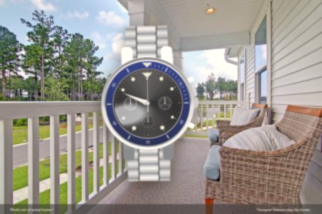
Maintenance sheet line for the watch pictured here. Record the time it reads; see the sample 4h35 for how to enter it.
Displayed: 9h49
